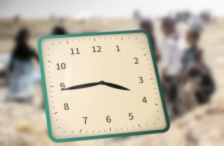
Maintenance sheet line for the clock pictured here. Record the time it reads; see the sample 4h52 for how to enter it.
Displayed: 3h44
